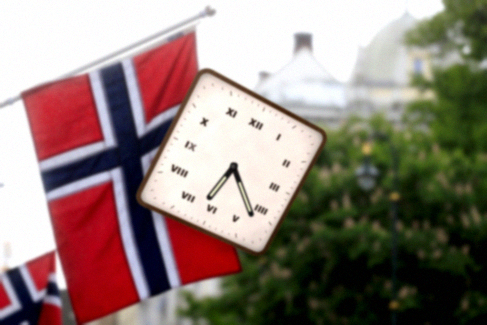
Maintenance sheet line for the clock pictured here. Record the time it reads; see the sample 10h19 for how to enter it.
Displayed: 6h22
